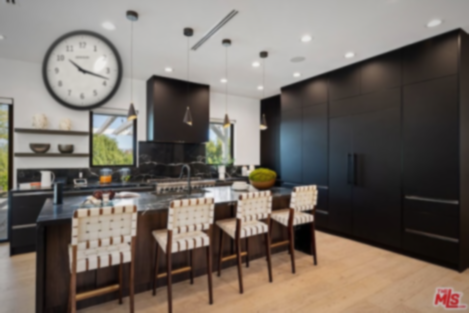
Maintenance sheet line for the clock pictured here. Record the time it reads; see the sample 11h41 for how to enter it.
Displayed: 10h18
